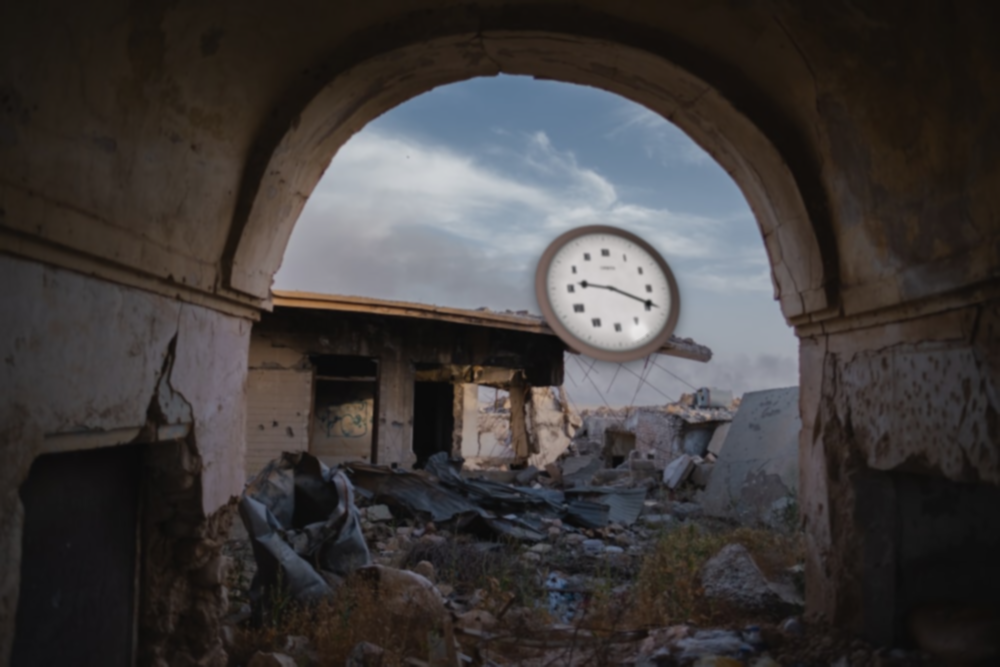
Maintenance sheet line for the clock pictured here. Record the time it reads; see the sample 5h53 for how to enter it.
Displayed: 9h19
